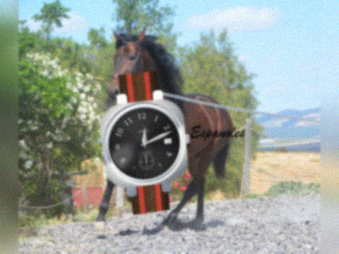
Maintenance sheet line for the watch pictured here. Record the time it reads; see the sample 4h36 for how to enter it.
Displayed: 12h12
